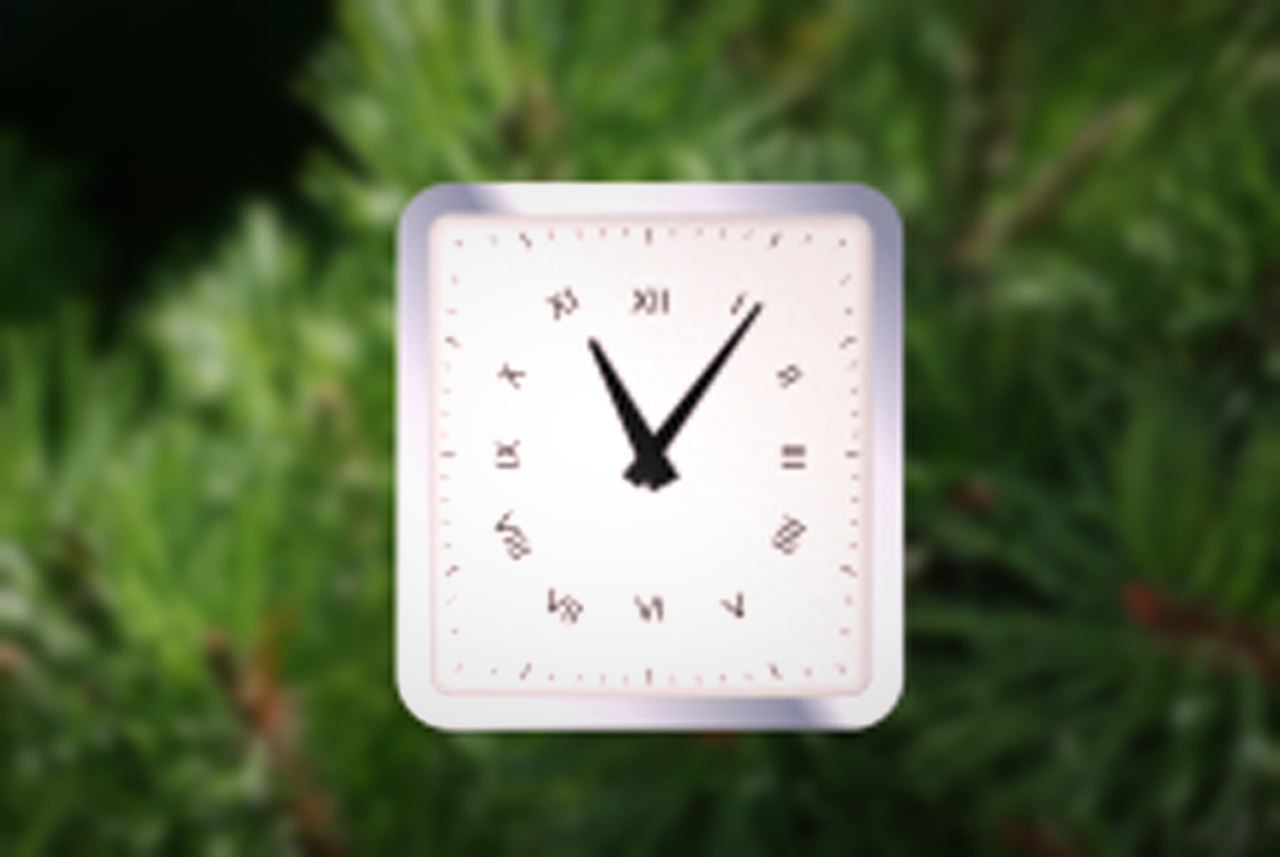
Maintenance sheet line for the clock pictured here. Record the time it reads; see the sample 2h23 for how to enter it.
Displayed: 11h06
